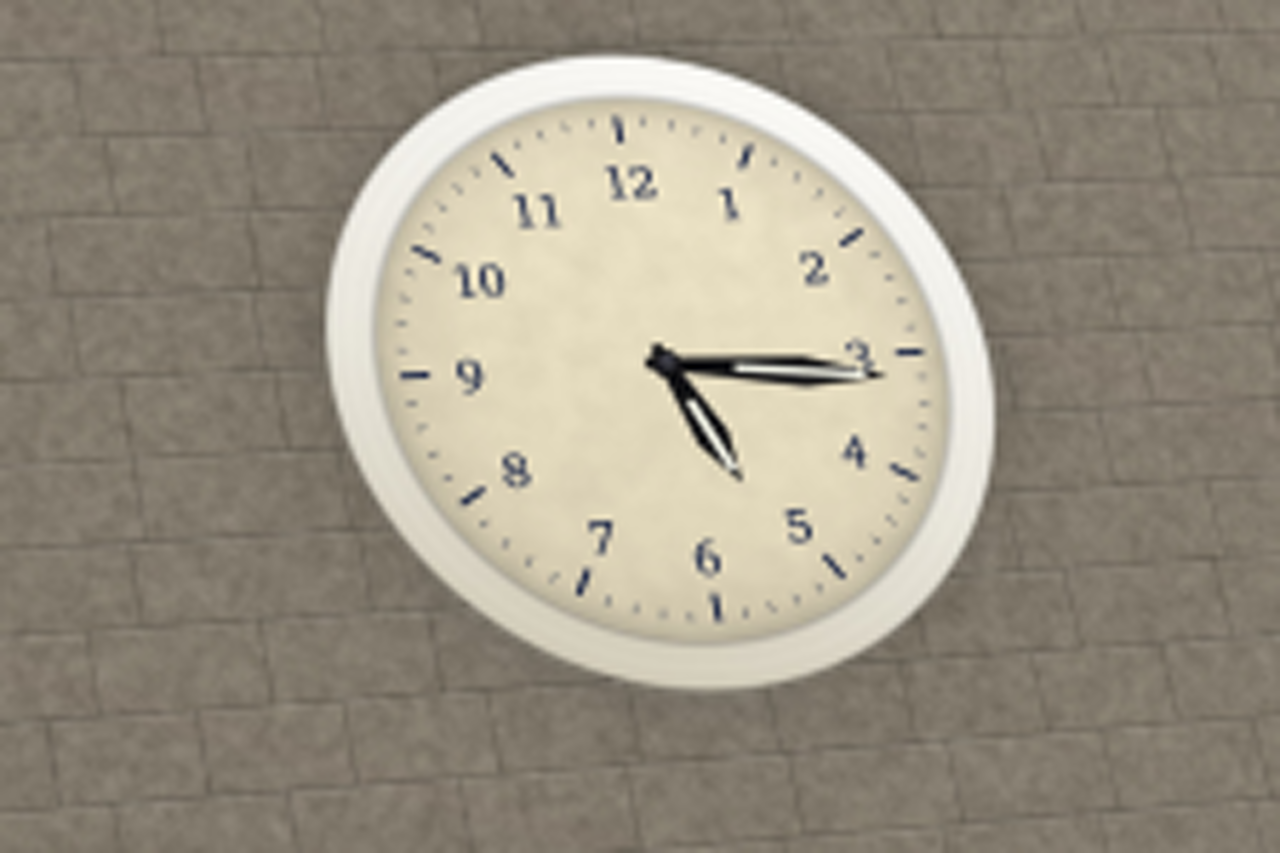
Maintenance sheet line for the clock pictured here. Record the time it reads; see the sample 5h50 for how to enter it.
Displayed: 5h16
